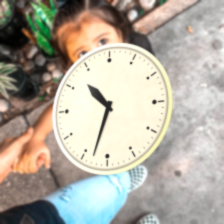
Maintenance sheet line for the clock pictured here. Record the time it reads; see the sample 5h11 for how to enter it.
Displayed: 10h33
